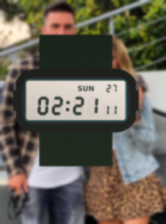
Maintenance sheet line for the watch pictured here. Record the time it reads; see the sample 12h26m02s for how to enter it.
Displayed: 2h21m11s
